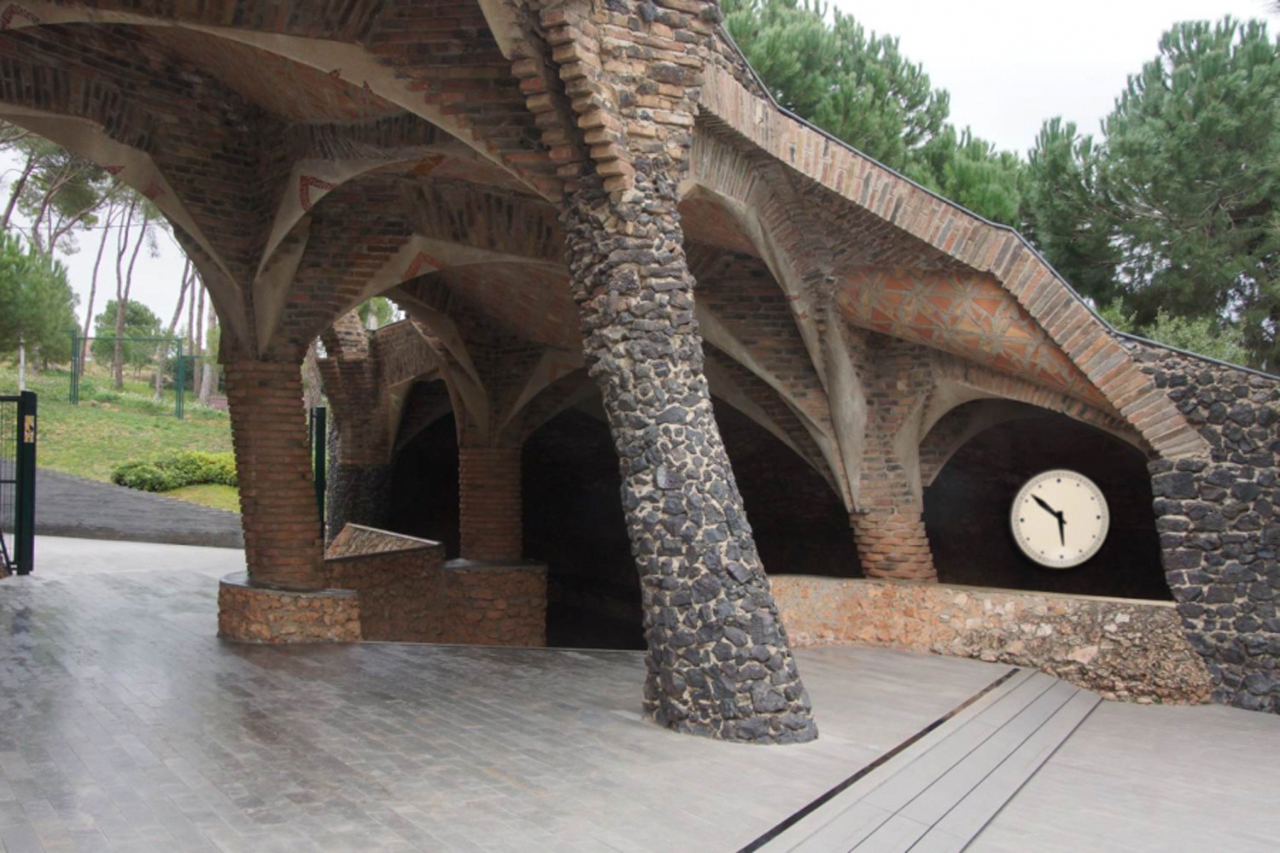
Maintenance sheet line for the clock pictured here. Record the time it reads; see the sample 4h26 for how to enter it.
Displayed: 5h52
